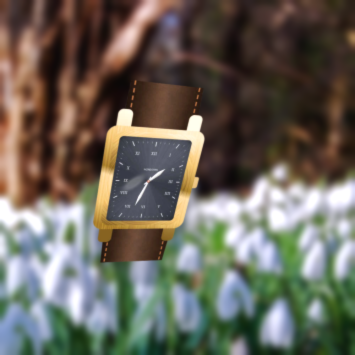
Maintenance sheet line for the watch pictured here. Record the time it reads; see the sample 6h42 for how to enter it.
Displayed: 1h33
